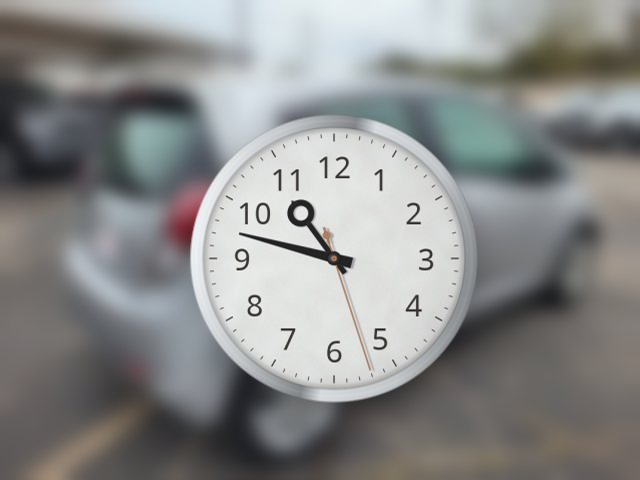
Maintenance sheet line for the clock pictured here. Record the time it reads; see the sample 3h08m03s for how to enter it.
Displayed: 10h47m27s
